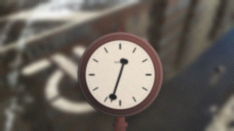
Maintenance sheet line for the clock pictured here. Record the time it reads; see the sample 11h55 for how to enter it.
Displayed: 12h33
